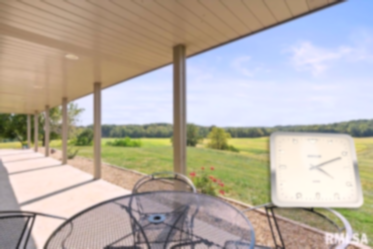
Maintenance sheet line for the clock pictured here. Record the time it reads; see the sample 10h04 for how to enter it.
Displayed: 4h11
